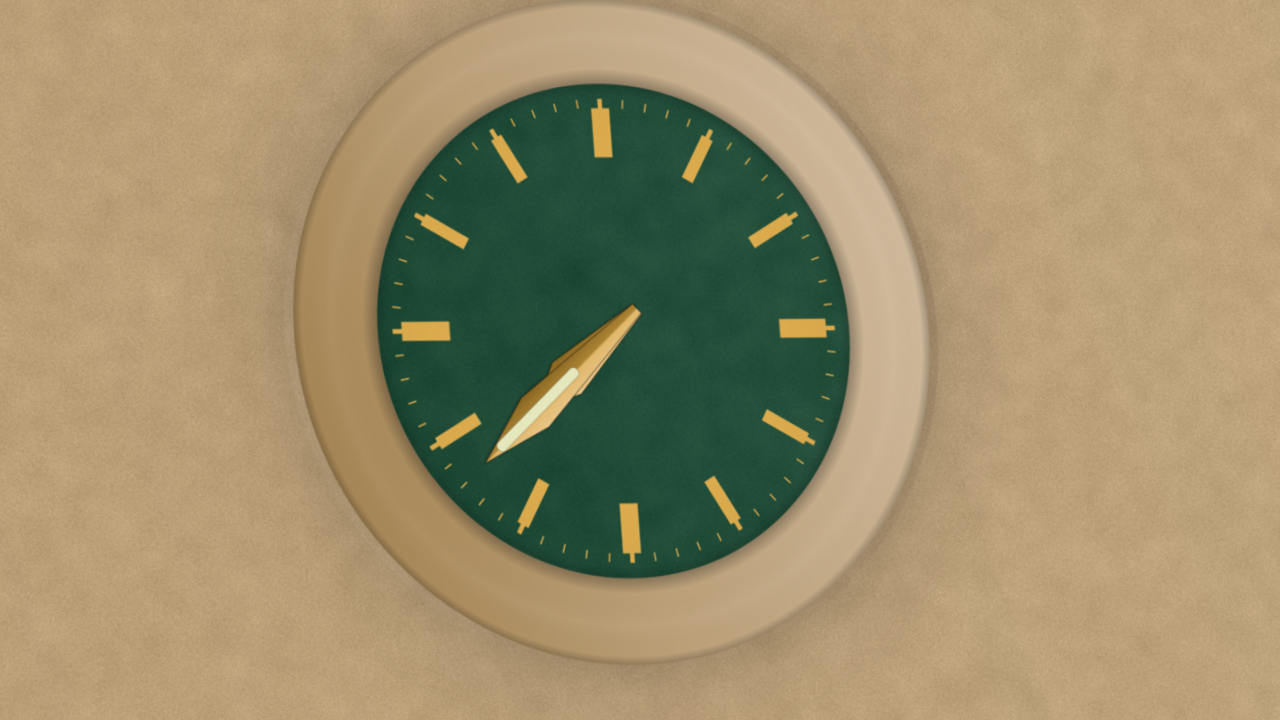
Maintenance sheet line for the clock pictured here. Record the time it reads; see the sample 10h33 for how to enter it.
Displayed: 7h38
